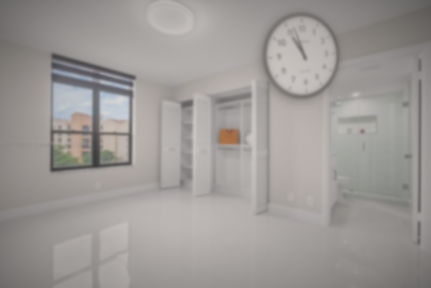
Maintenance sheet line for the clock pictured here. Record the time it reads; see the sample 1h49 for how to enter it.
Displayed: 10h57
